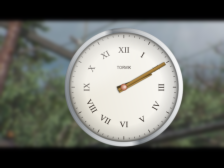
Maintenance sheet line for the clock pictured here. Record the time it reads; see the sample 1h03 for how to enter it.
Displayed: 2h10
